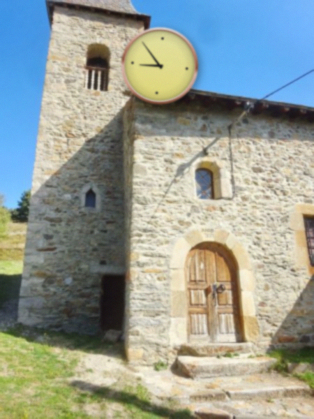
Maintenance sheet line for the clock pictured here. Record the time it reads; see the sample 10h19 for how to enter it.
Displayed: 8h53
